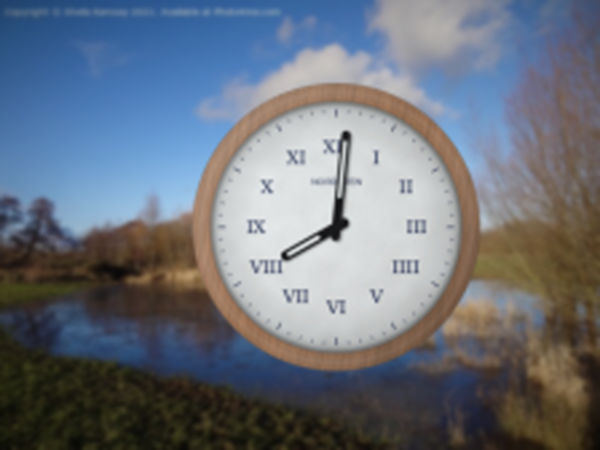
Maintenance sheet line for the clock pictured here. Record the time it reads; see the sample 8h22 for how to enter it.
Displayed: 8h01
